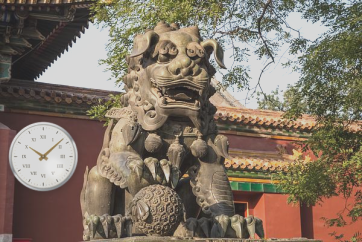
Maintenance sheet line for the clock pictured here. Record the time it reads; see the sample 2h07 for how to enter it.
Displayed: 10h08
